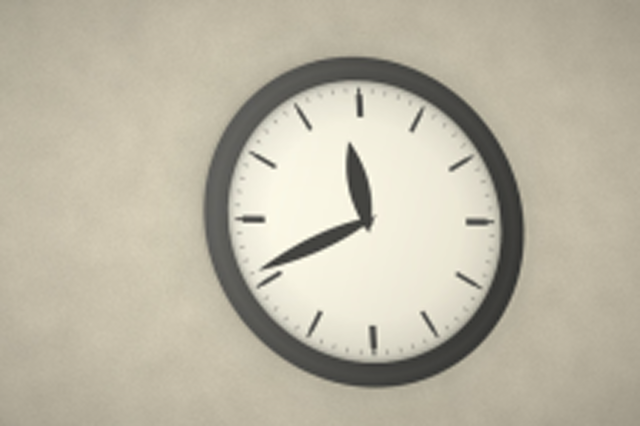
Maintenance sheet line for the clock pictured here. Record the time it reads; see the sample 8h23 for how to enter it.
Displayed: 11h41
